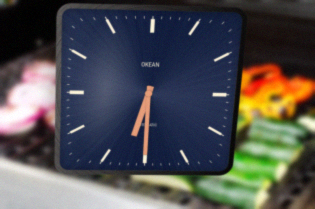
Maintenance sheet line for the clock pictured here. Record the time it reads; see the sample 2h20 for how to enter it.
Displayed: 6h30
